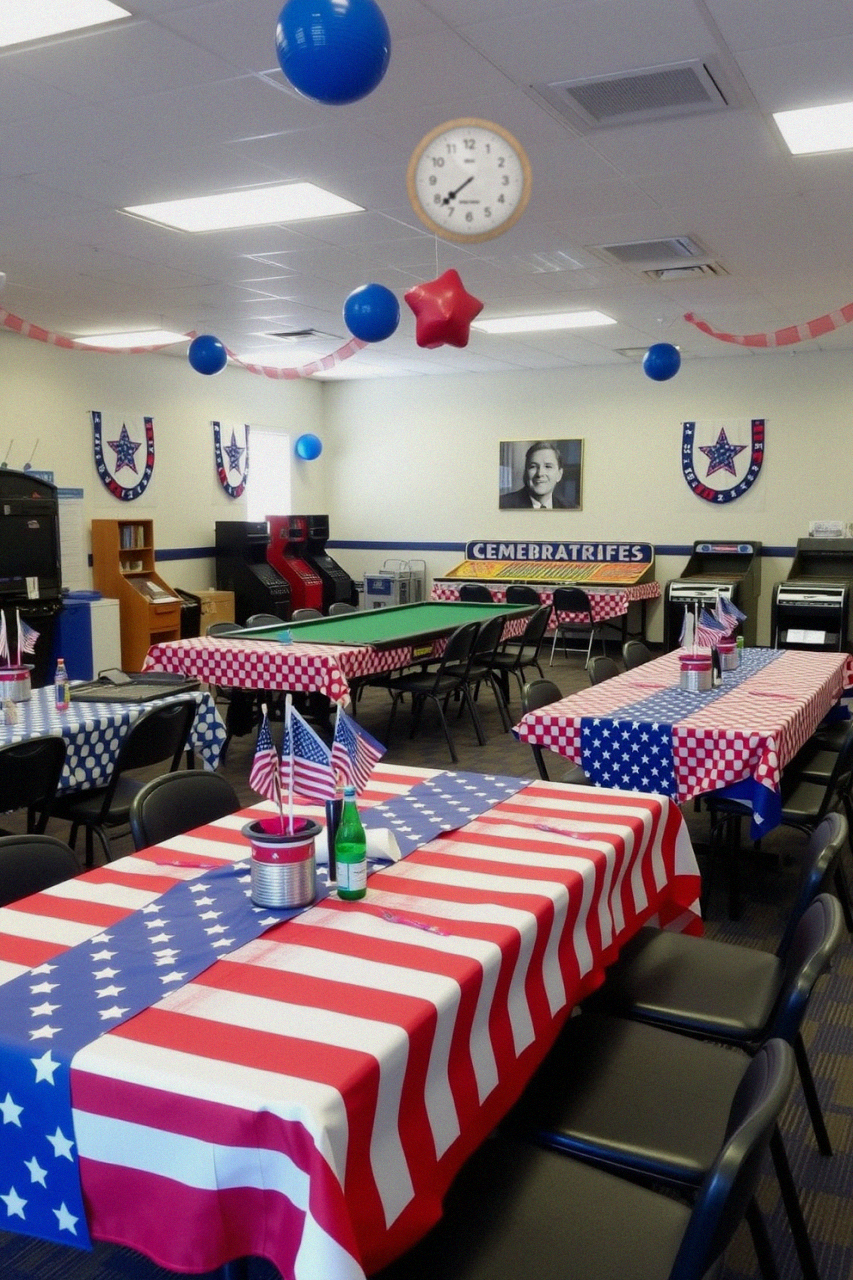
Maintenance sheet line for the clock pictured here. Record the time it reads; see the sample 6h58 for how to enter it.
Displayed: 7h38
